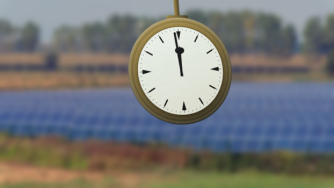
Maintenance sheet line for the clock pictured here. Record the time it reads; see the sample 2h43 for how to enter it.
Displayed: 11h59
